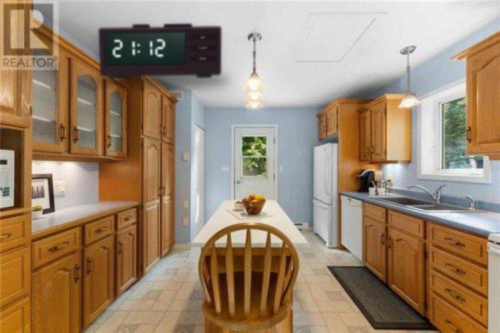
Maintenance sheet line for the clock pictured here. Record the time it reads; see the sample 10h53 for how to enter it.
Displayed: 21h12
